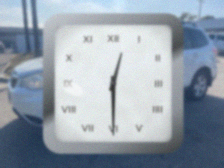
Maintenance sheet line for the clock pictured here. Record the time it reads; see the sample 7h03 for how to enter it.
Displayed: 12h30
